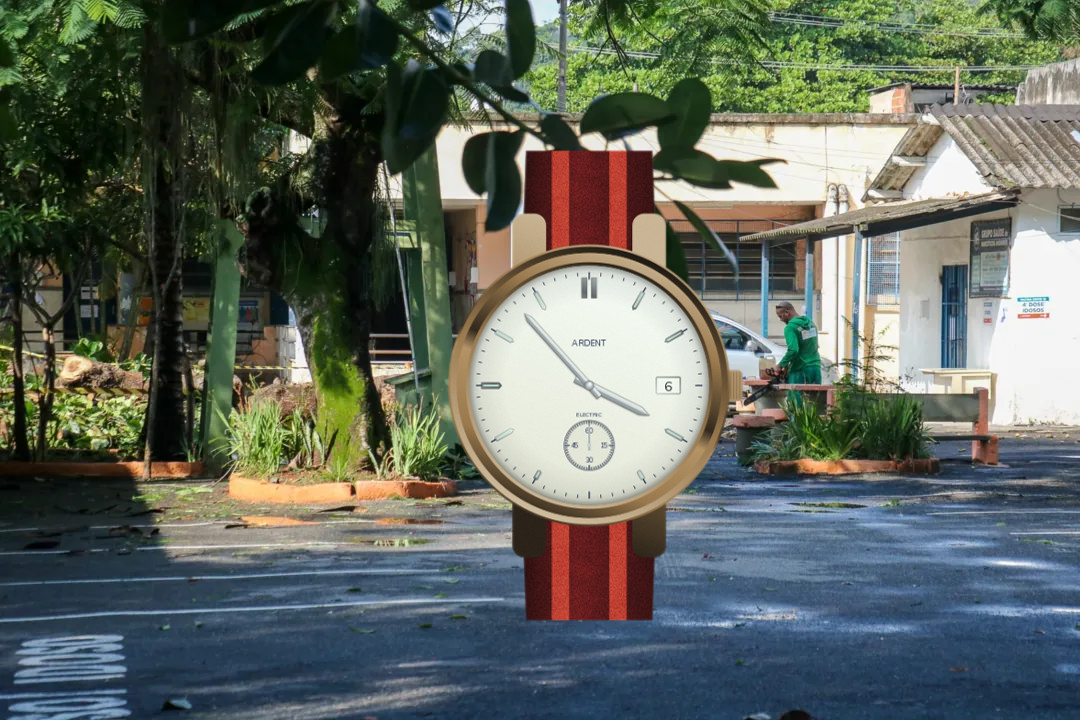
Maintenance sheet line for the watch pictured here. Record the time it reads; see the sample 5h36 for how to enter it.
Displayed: 3h53
